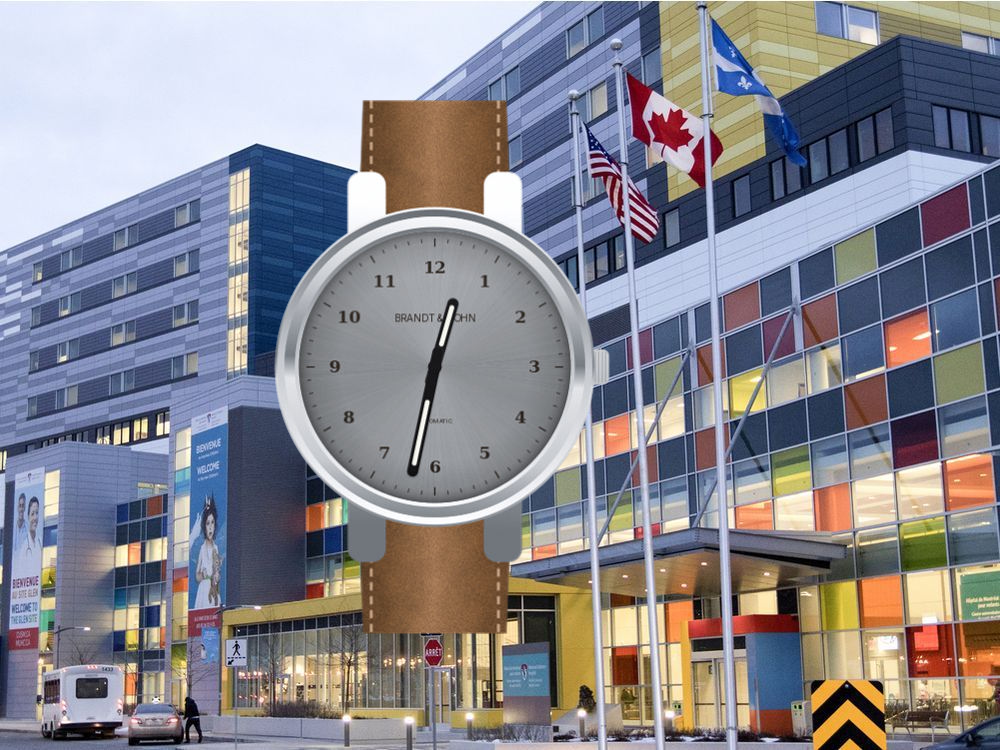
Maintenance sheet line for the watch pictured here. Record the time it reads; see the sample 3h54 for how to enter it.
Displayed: 12h32
